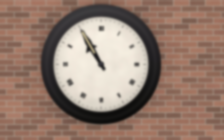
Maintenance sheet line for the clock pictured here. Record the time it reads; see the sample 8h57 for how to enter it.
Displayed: 10h55
